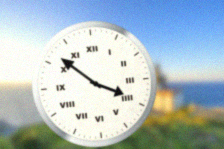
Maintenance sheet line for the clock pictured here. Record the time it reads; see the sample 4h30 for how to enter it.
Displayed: 3h52
